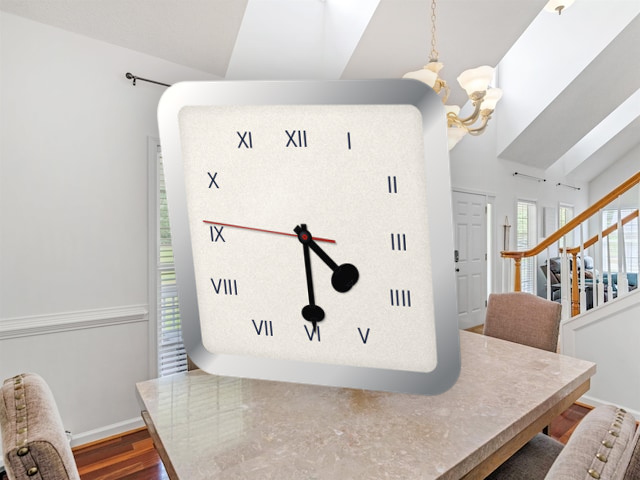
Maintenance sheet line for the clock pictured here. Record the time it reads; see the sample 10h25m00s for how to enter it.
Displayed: 4h29m46s
